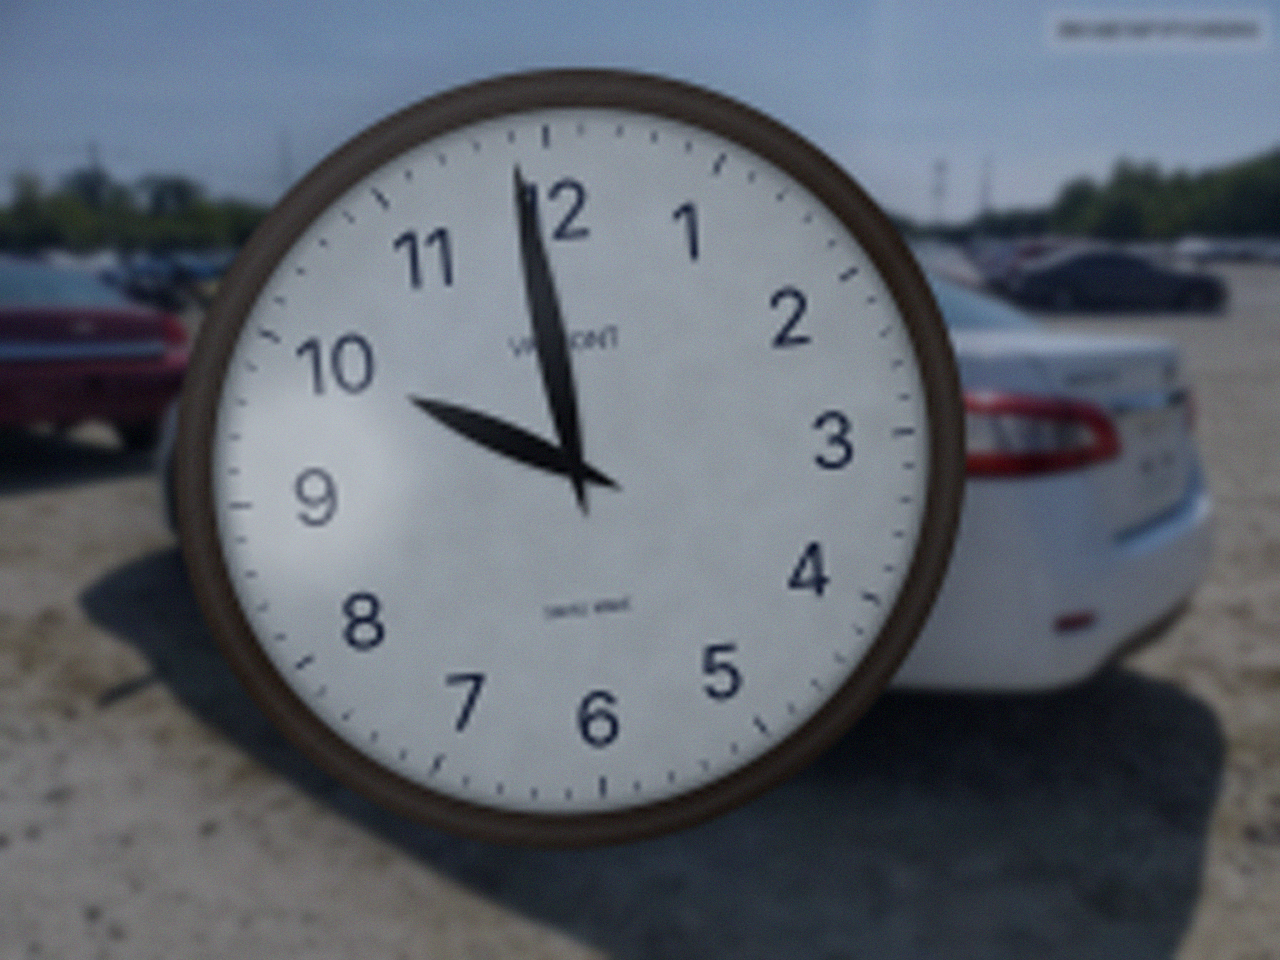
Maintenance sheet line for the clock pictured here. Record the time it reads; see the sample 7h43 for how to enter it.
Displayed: 9h59
